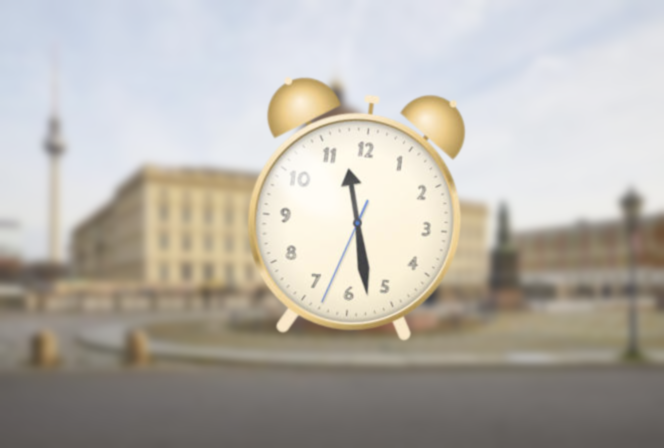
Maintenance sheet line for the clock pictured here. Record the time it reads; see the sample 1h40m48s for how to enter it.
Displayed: 11h27m33s
